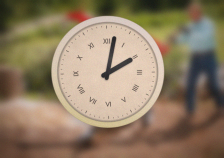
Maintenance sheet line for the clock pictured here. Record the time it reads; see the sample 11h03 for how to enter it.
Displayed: 2h02
